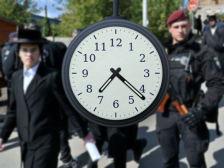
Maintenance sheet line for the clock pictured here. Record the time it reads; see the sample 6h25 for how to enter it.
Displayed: 7h22
